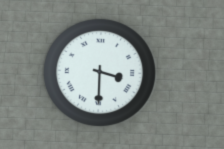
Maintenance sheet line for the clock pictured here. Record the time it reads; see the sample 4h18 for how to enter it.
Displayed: 3h30
